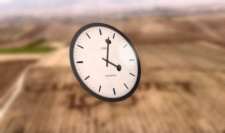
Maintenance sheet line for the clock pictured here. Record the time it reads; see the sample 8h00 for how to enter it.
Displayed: 4h03
